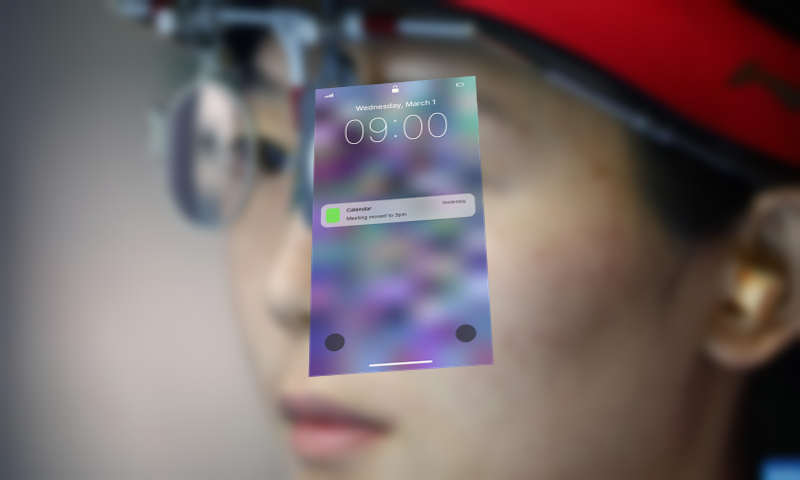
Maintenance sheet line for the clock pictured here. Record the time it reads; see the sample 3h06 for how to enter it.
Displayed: 9h00
